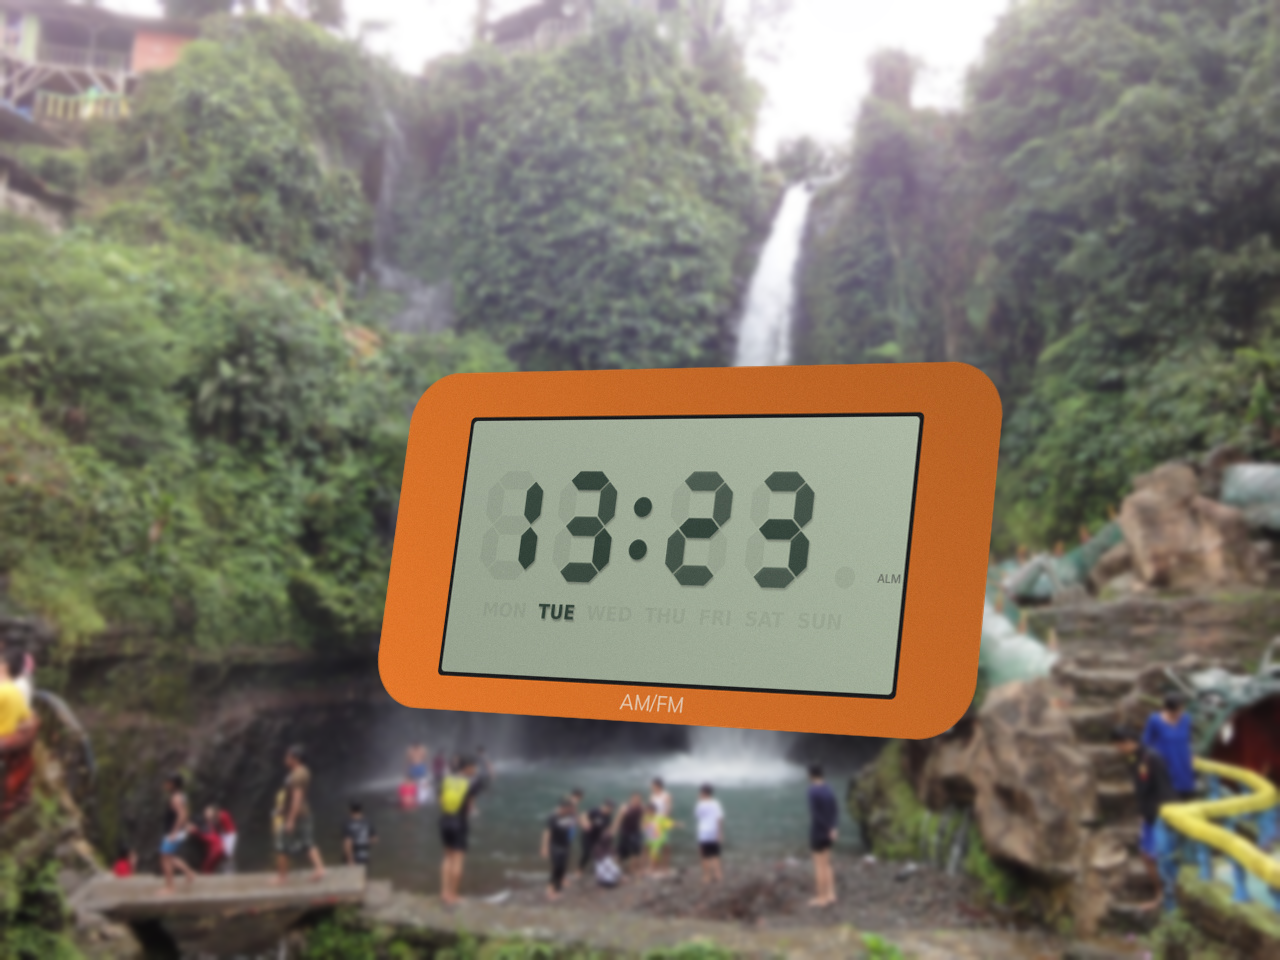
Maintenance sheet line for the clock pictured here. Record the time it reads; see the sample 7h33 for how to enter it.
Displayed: 13h23
